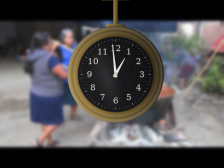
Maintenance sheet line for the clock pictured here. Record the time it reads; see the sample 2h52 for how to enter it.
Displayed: 12h59
